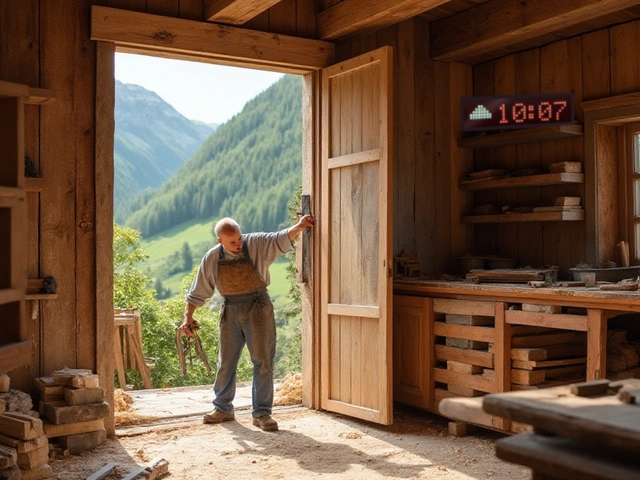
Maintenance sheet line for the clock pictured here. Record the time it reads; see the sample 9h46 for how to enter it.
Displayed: 10h07
